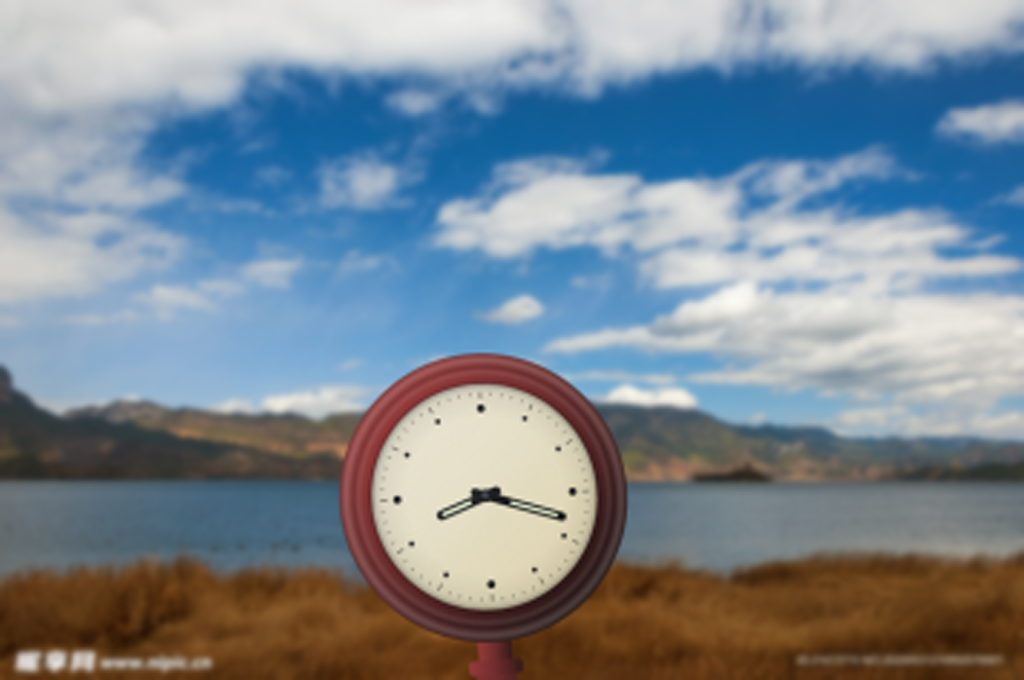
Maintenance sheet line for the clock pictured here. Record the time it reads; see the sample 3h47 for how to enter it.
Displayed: 8h18
